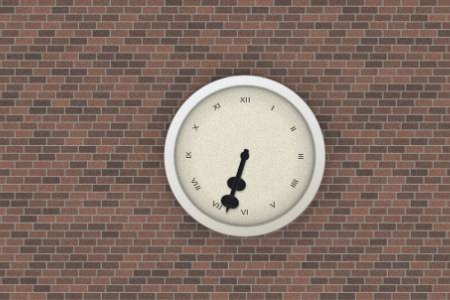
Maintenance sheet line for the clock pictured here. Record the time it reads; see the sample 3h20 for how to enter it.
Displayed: 6h33
